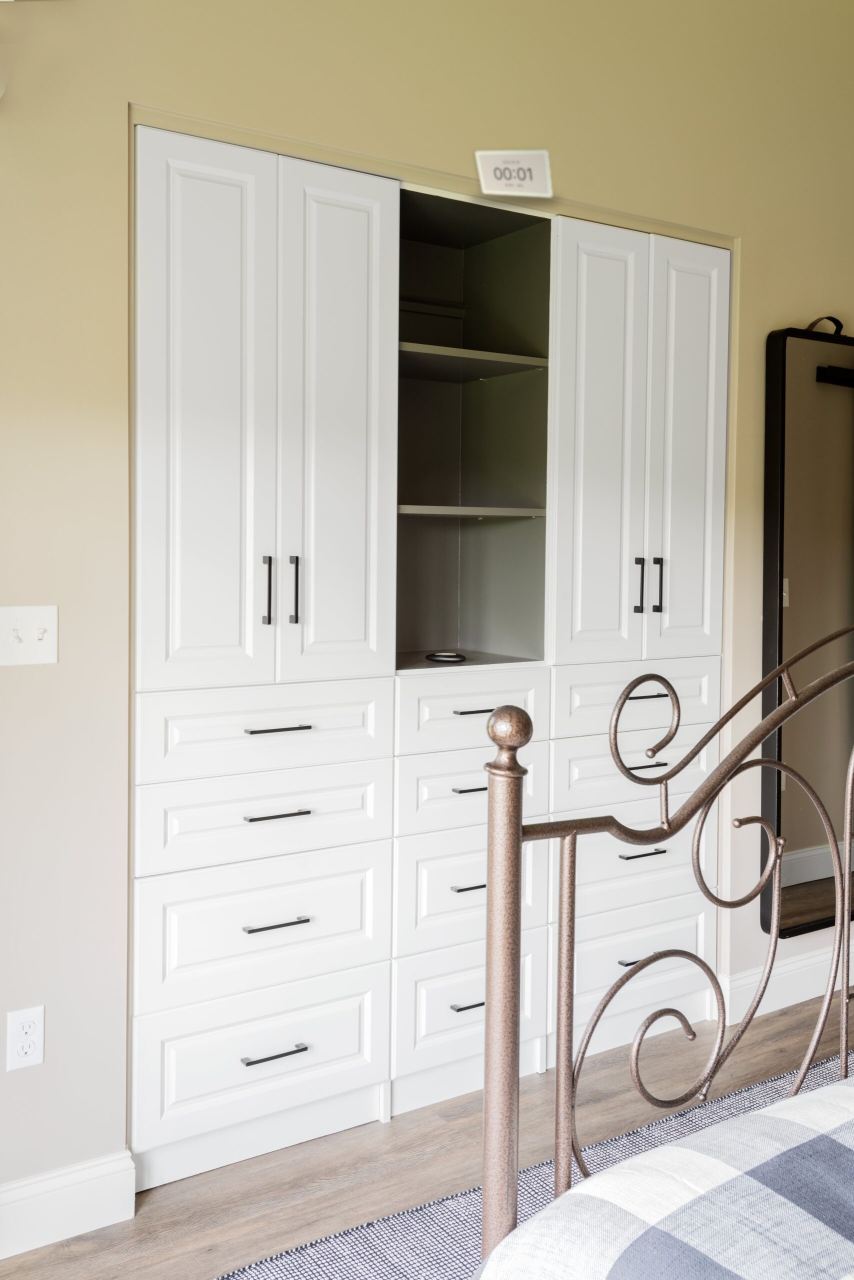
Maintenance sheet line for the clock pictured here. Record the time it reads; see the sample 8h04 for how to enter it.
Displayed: 0h01
